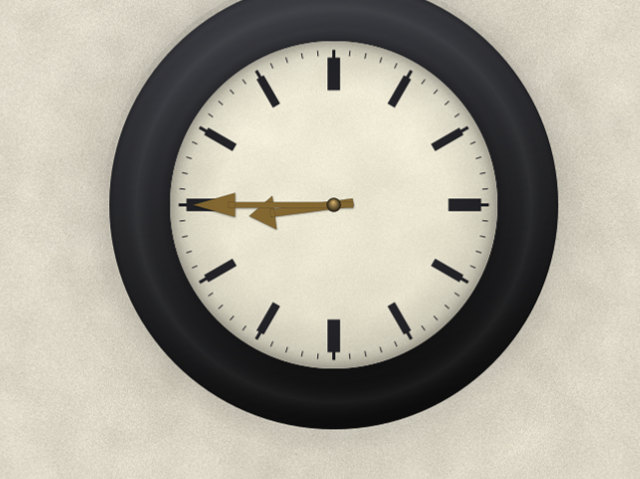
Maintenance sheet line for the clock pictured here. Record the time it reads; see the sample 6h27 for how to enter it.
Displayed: 8h45
